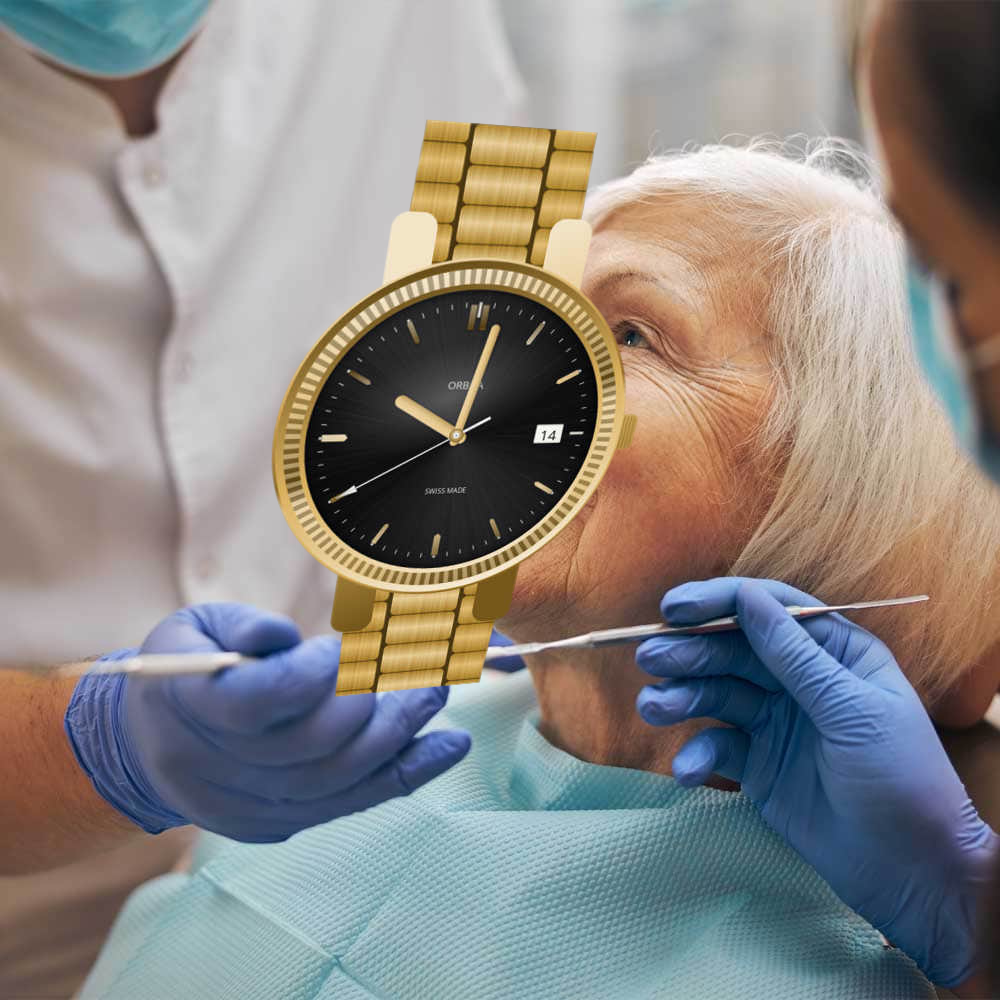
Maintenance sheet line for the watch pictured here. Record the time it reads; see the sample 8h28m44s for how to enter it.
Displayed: 10h01m40s
